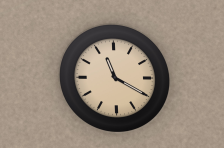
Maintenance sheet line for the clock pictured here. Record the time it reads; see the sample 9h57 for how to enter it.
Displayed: 11h20
